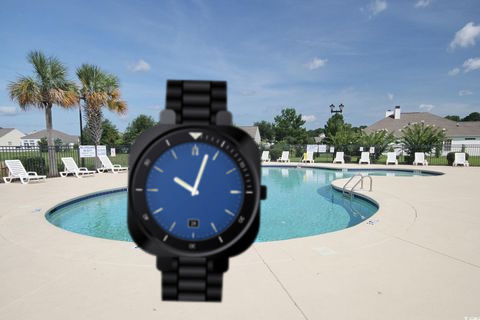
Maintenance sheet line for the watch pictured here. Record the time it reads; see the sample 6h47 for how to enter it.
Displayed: 10h03
